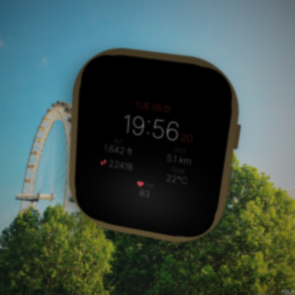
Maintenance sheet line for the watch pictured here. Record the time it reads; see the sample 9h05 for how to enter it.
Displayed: 19h56
